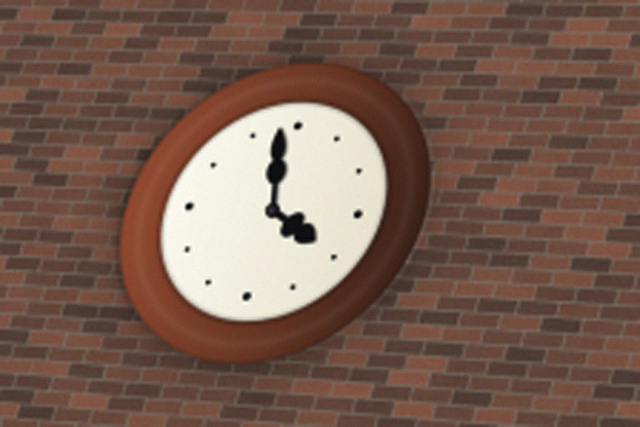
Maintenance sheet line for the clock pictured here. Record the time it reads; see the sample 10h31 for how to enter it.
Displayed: 3h58
